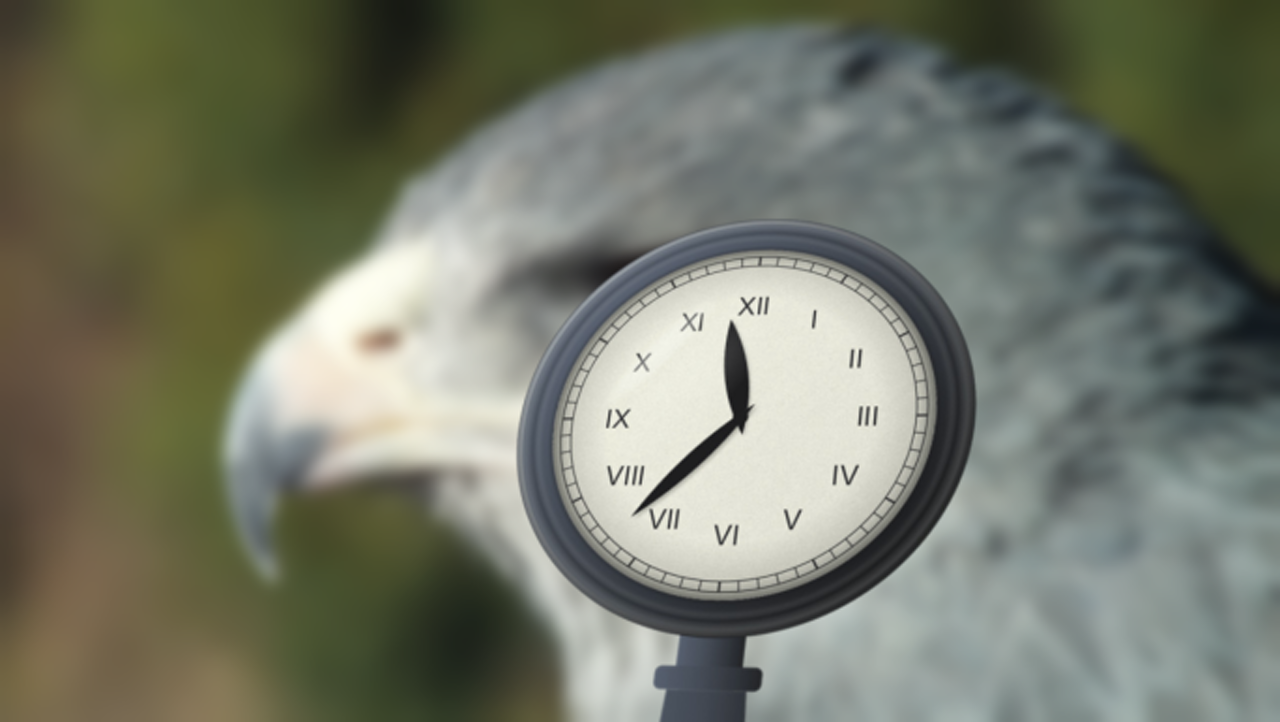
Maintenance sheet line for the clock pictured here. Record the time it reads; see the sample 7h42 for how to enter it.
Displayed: 11h37
